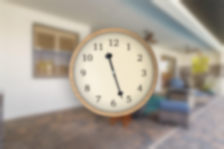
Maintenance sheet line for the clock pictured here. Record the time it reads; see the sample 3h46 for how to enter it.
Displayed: 11h27
